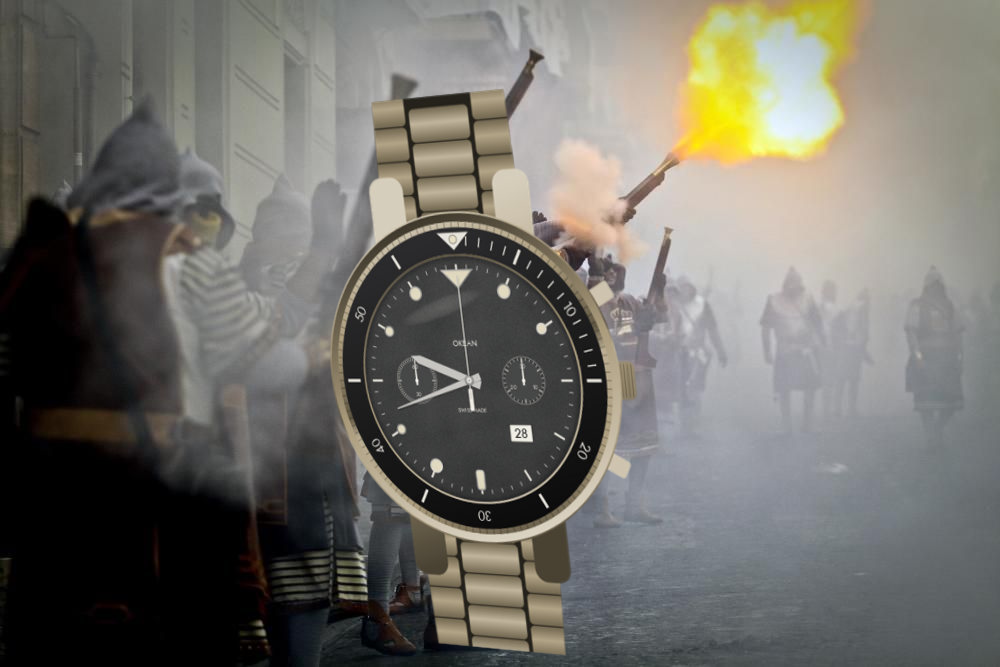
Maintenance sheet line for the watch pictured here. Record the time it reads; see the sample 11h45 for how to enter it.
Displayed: 9h42
